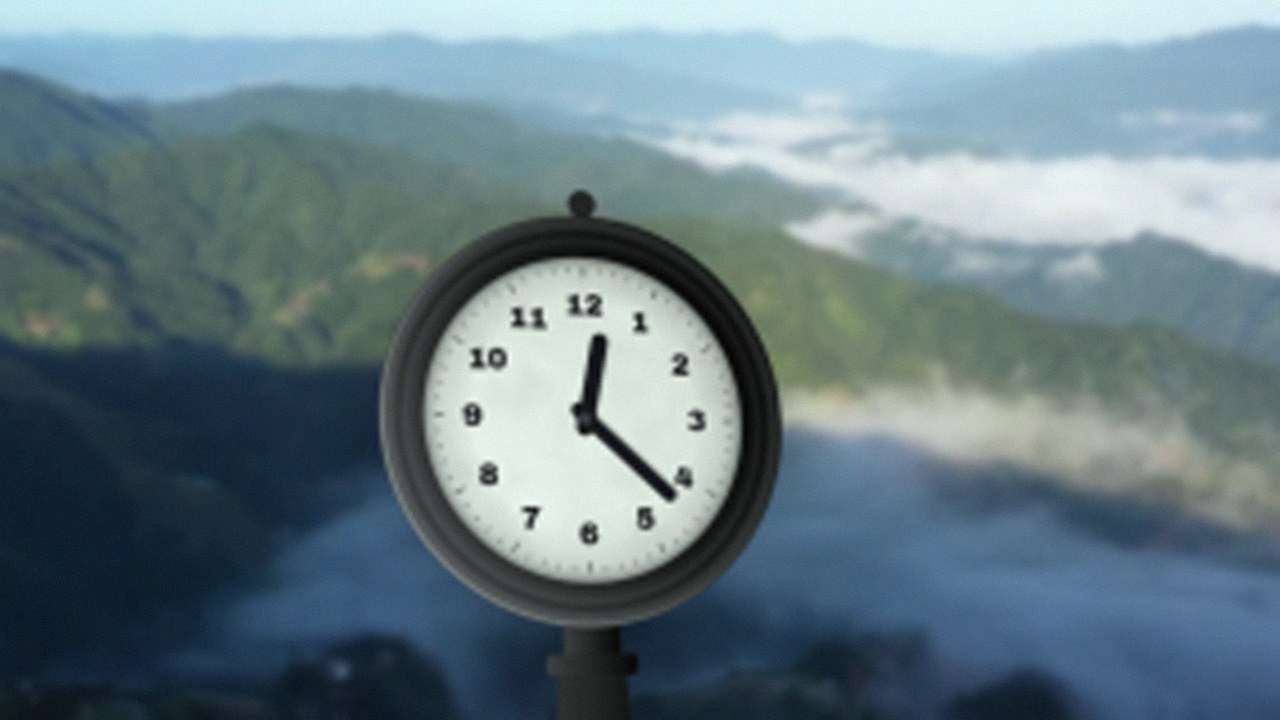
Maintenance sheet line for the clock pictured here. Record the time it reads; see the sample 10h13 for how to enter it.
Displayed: 12h22
